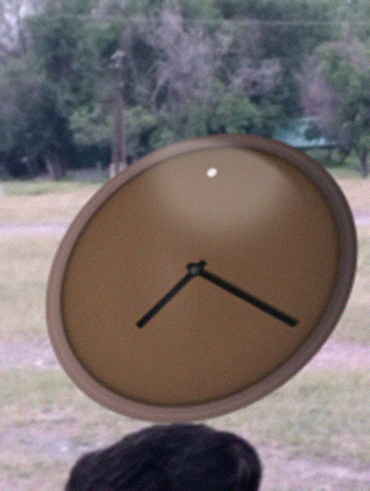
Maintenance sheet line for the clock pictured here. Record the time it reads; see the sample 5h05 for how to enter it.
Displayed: 7h20
